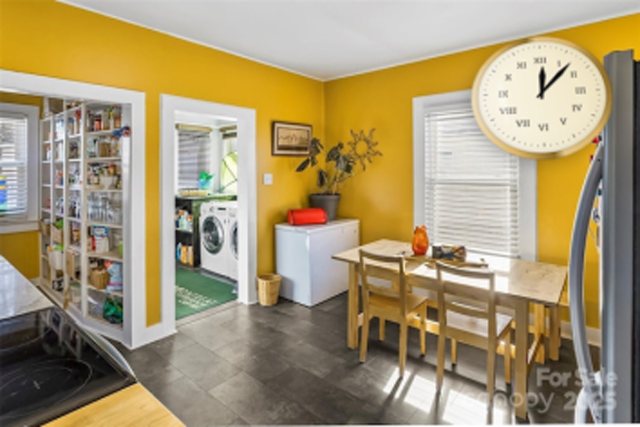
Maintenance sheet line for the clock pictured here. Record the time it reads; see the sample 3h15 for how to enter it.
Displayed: 12h07
